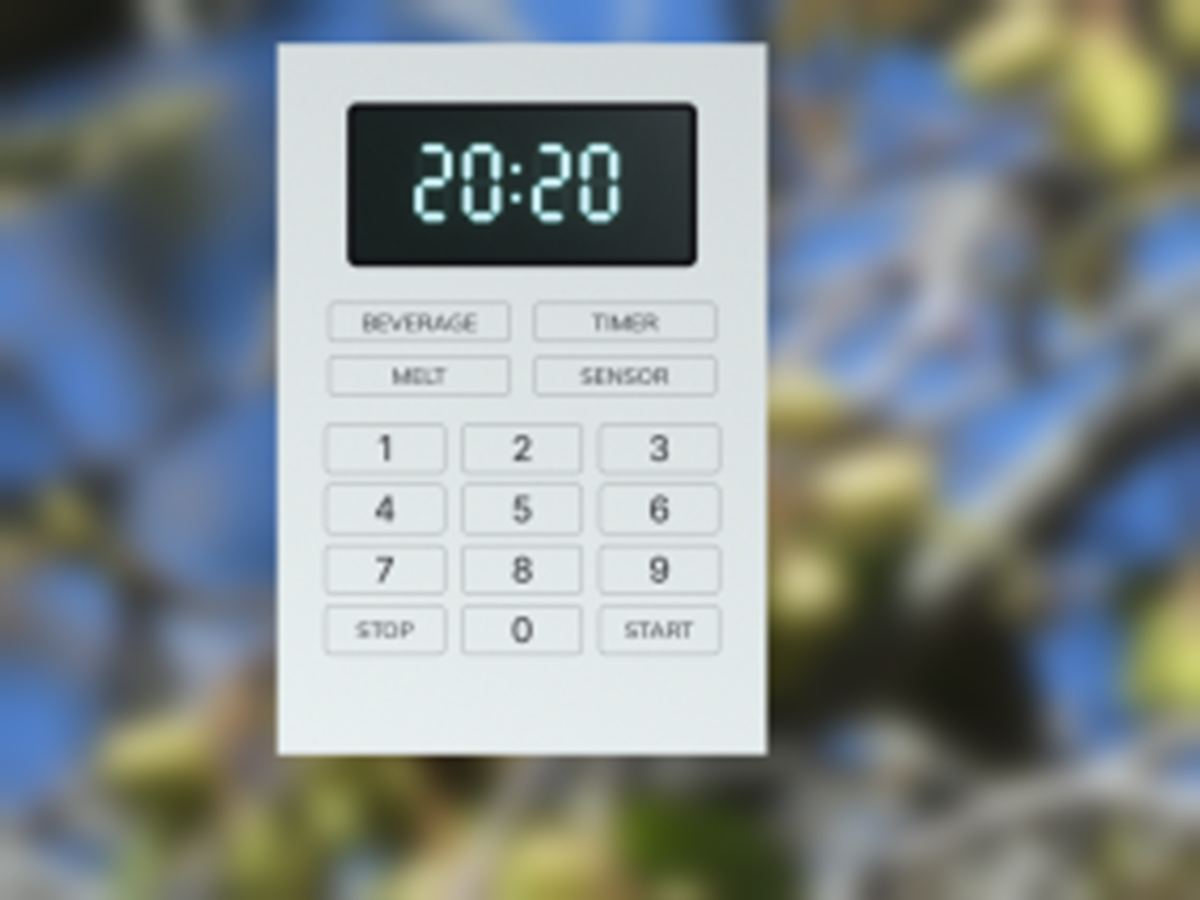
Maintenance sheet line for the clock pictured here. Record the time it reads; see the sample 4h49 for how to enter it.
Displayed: 20h20
